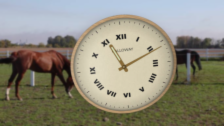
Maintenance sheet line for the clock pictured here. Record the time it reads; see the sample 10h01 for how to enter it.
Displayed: 11h11
